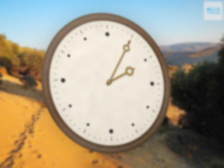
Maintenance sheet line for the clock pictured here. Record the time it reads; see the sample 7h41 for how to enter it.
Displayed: 2h05
